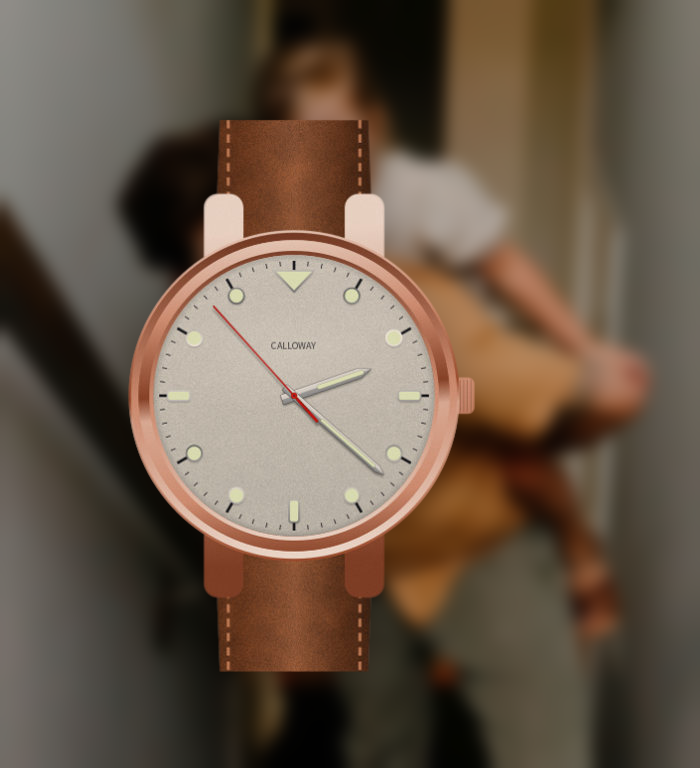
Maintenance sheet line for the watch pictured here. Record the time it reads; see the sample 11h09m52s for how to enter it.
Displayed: 2h21m53s
